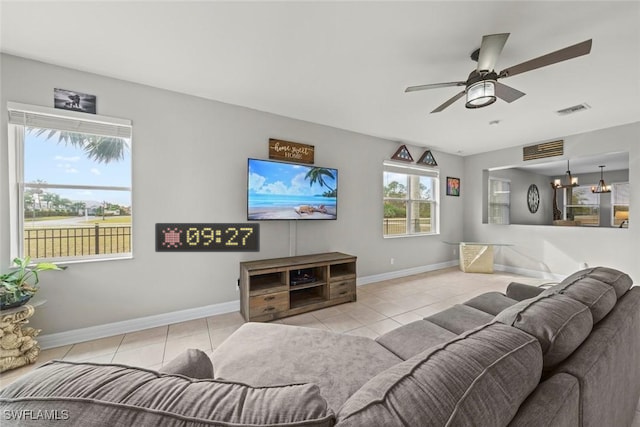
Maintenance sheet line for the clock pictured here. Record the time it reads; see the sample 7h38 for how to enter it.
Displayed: 9h27
